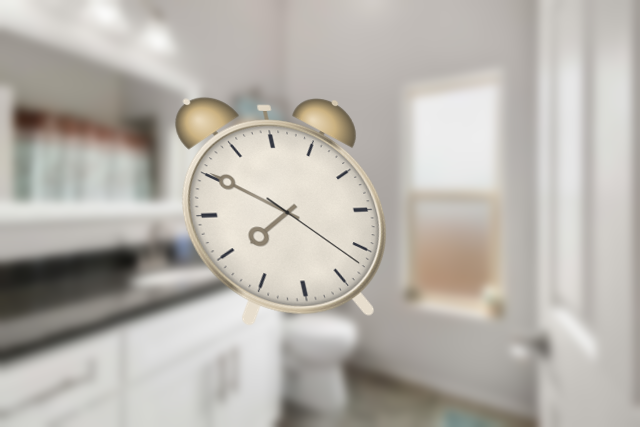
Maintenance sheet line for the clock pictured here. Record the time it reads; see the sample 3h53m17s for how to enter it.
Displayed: 7h50m22s
